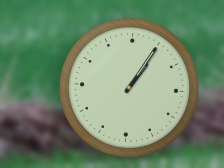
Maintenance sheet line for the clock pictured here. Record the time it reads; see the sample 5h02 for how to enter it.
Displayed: 1h05
